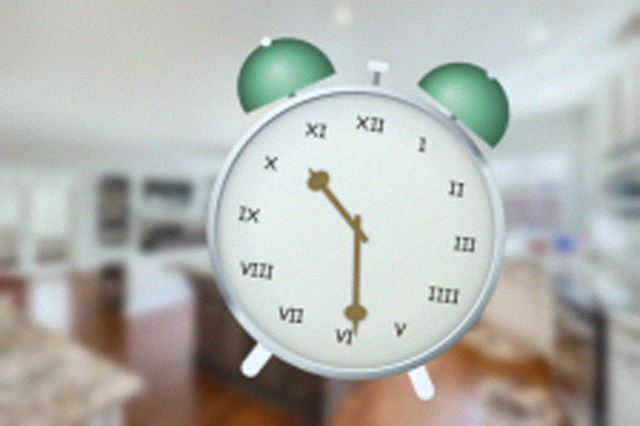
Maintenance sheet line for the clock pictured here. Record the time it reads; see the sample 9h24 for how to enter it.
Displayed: 10h29
